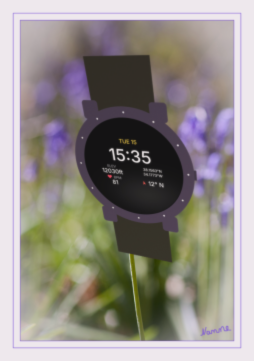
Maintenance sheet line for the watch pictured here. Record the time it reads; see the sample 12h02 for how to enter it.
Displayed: 15h35
